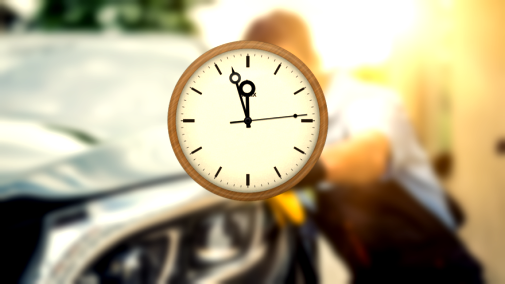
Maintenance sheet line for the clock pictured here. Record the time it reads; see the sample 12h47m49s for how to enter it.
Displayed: 11h57m14s
